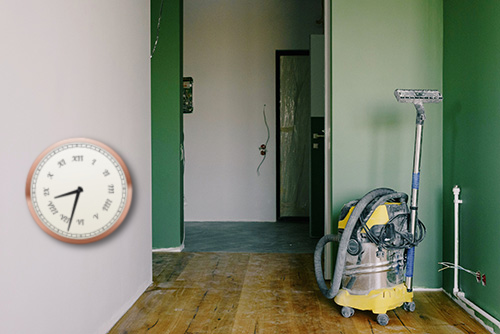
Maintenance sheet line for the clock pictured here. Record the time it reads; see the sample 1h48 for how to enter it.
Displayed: 8h33
